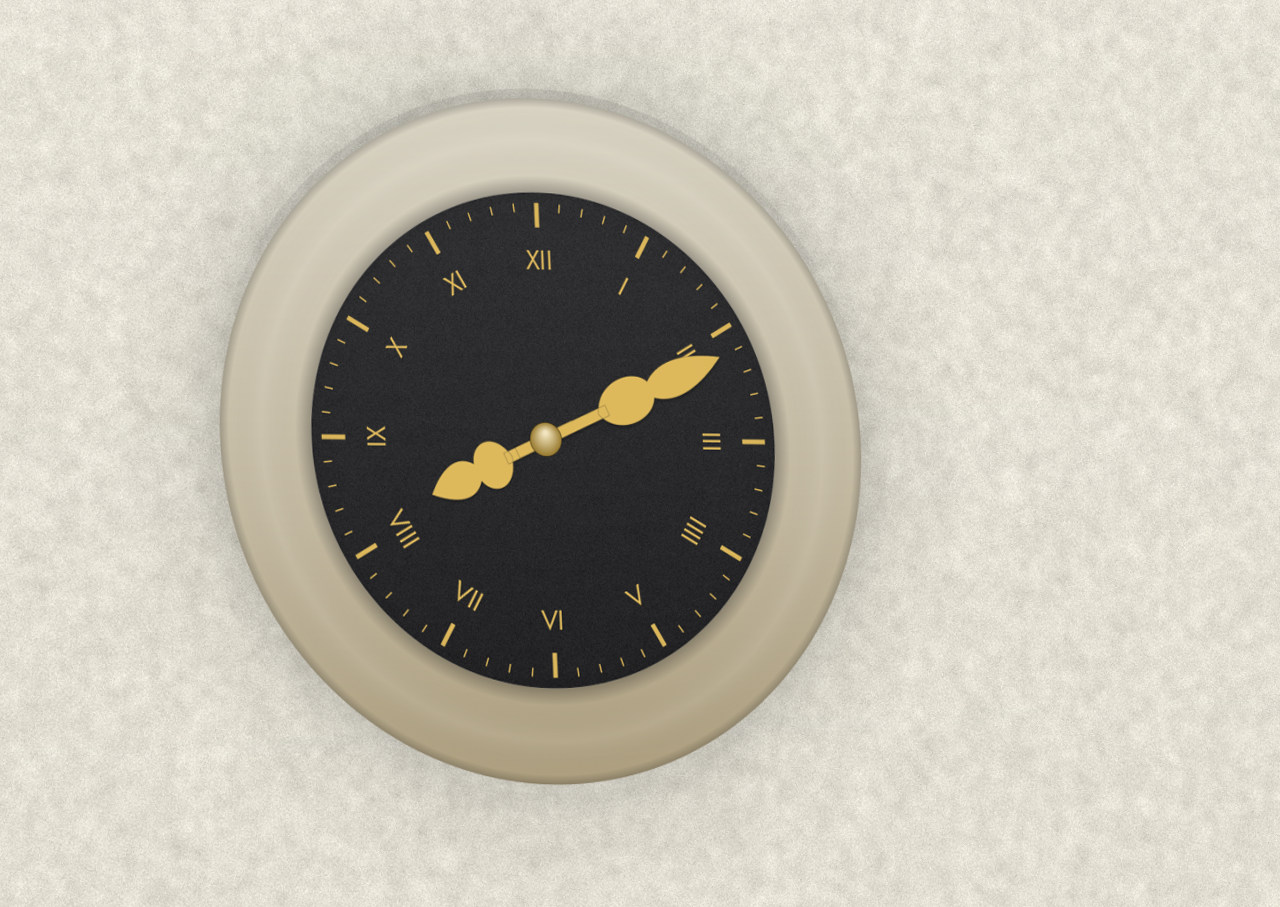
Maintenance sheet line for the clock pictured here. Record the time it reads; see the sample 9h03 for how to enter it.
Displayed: 8h11
